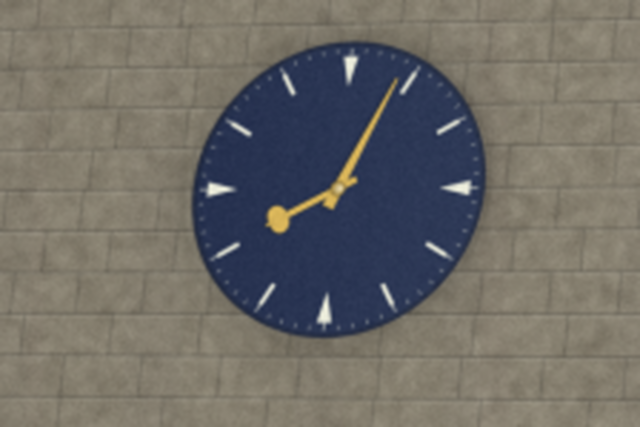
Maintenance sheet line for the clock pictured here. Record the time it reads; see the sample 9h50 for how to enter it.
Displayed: 8h04
